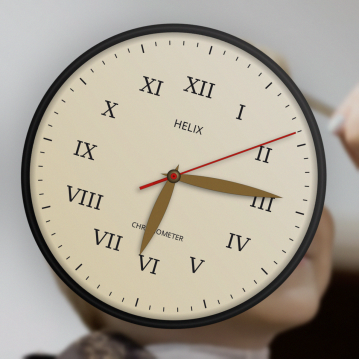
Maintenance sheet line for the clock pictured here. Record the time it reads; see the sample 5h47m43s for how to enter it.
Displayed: 6h14m09s
